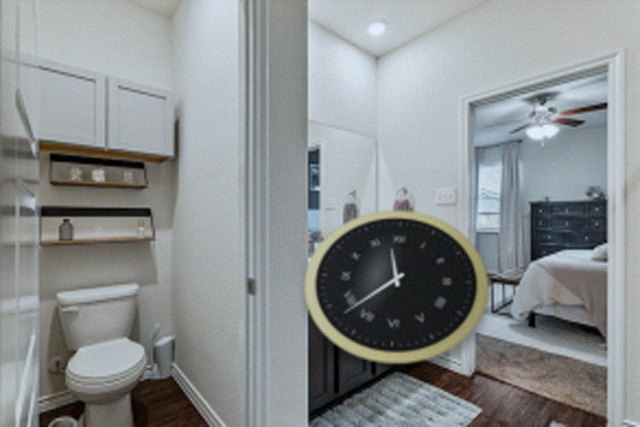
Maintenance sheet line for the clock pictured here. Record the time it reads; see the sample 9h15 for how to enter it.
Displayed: 11h38
